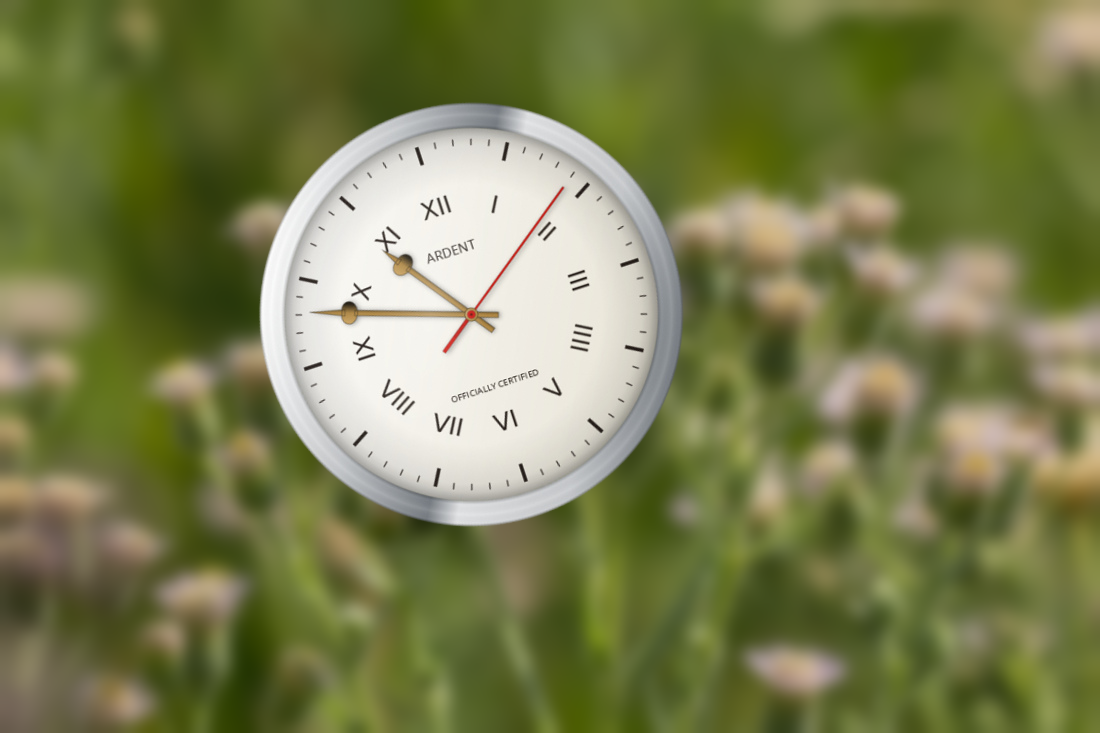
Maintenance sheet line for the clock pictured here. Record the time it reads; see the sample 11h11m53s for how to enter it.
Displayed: 10h48m09s
